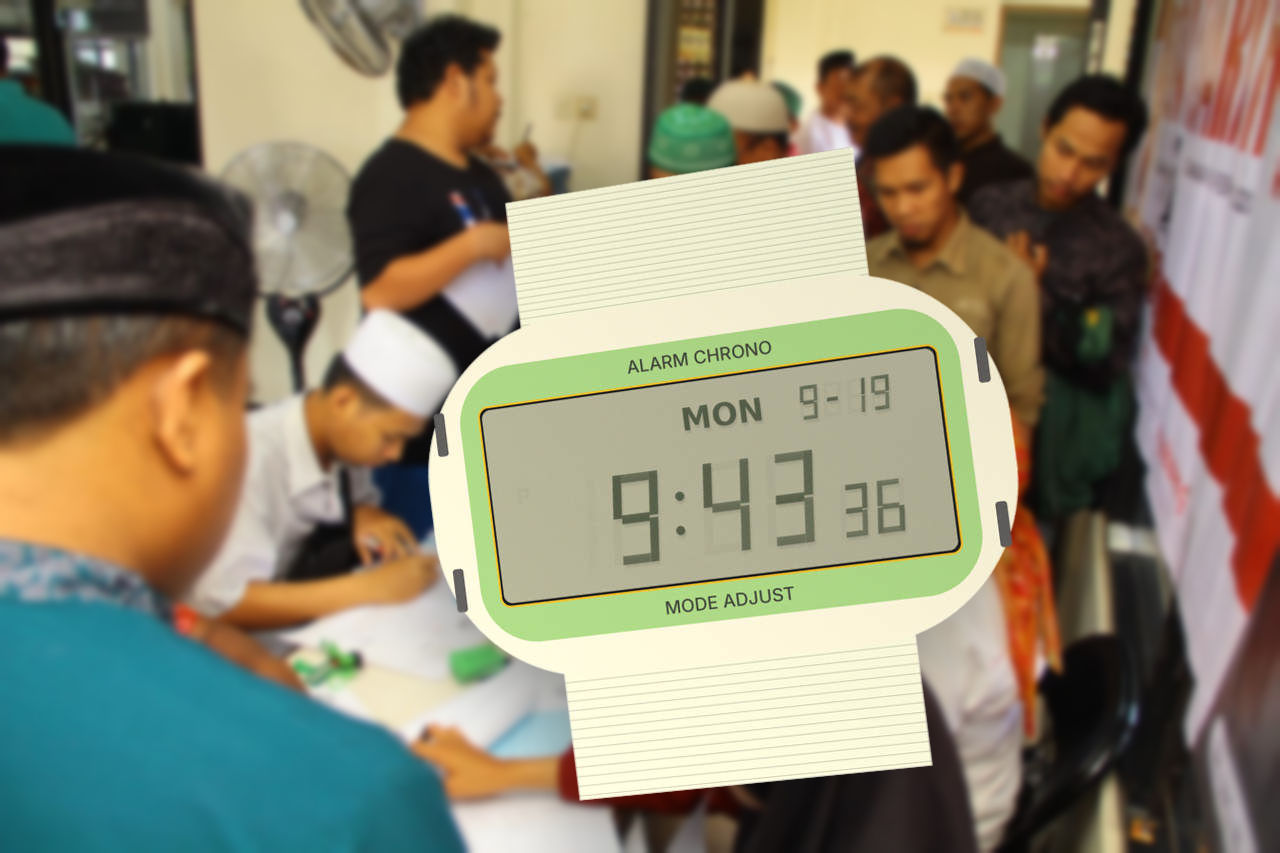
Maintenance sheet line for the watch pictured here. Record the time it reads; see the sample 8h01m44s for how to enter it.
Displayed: 9h43m36s
